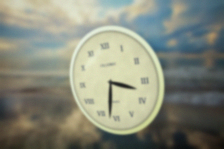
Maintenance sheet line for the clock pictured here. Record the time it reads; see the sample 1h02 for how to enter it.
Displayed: 3h32
